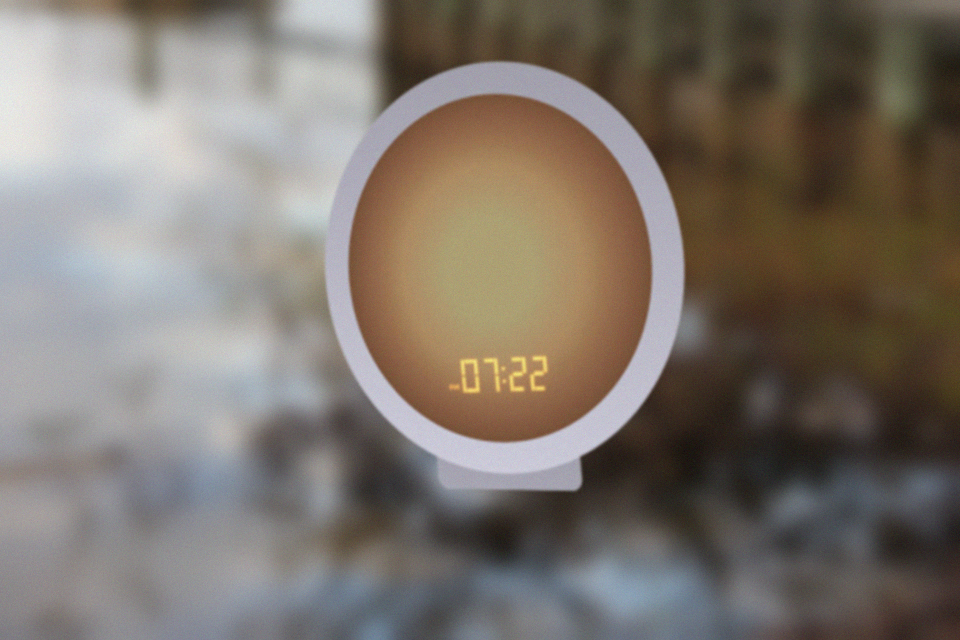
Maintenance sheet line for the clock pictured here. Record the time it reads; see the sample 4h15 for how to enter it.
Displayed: 7h22
